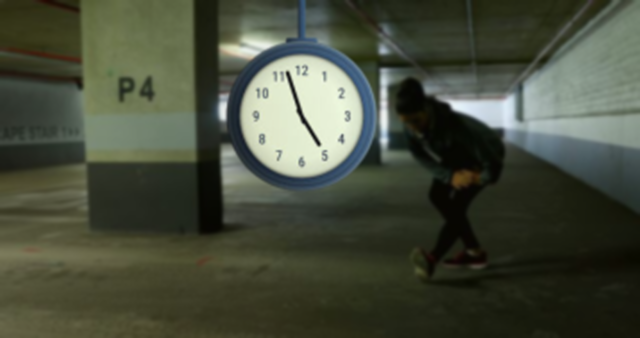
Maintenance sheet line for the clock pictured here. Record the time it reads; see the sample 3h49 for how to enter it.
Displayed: 4h57
